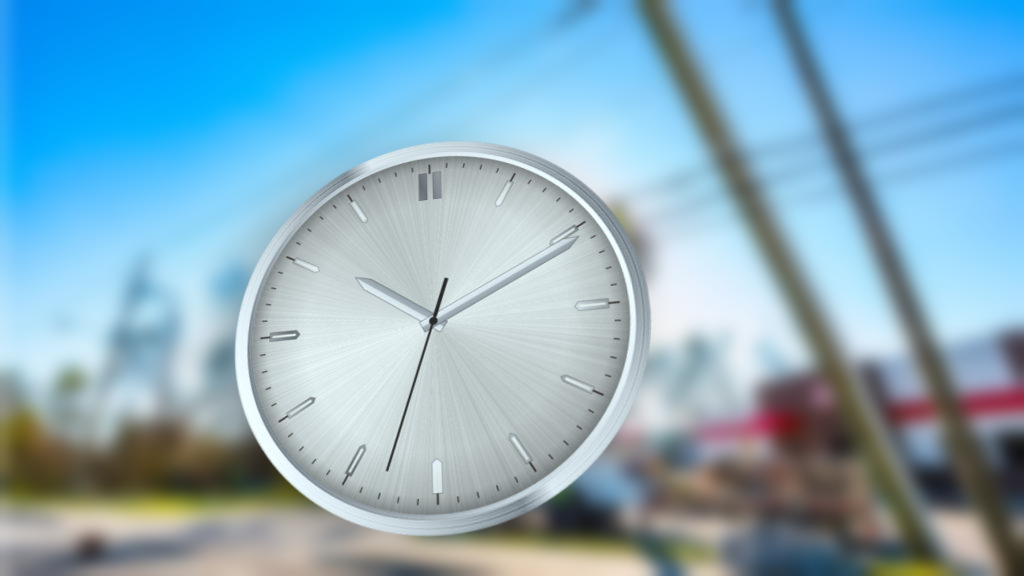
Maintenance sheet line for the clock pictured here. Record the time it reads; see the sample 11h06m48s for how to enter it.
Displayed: 10h10m33s
